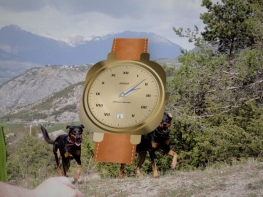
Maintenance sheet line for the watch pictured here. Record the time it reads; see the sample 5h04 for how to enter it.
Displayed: 2h08
